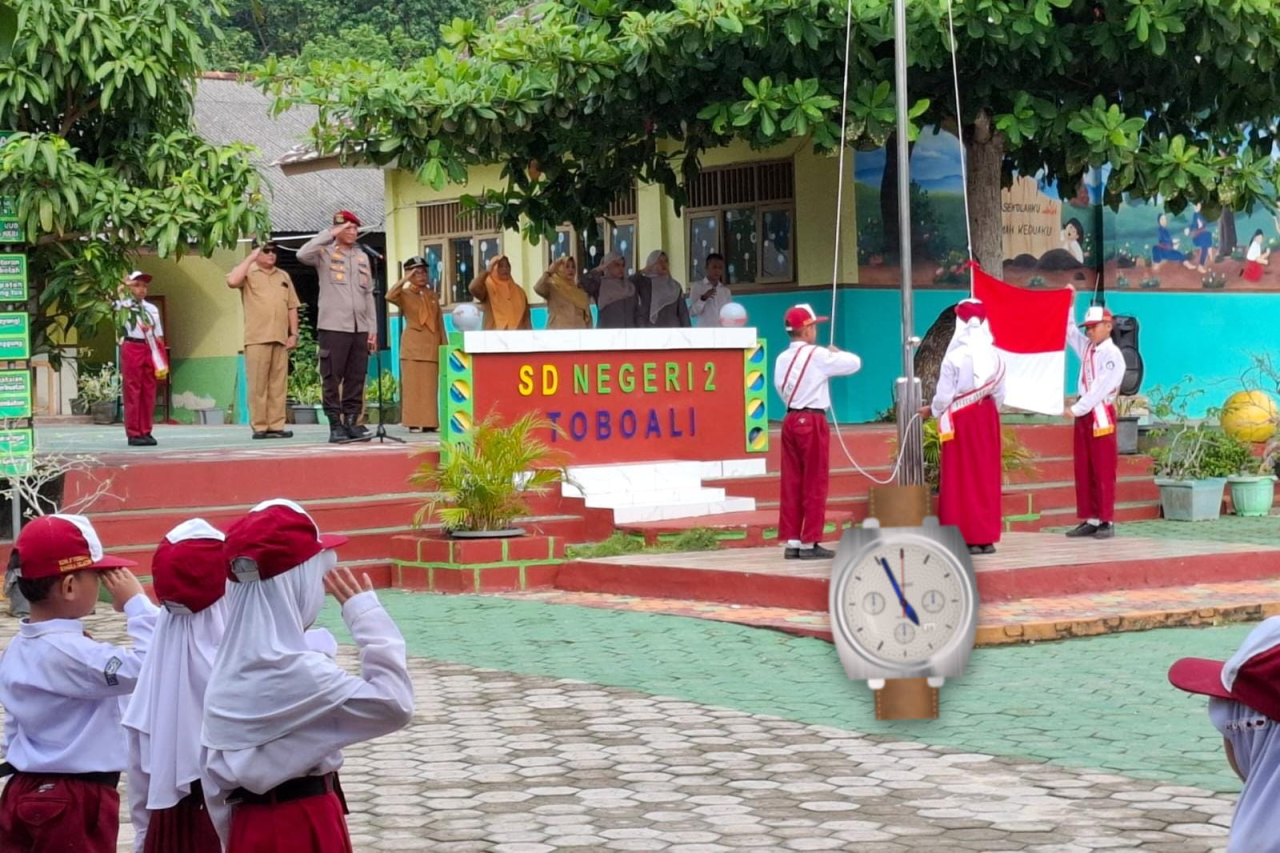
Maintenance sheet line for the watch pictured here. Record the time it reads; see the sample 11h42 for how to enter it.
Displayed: 4h56
